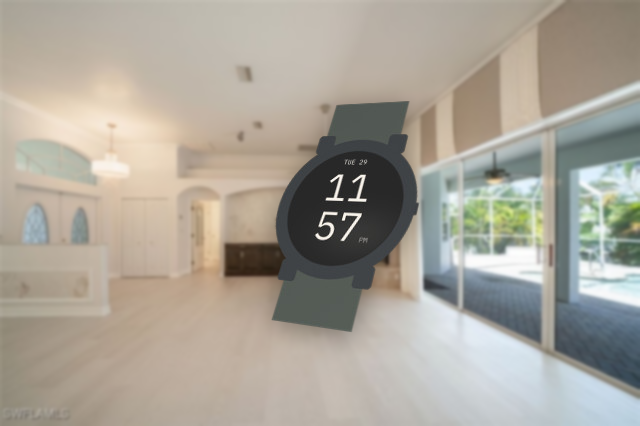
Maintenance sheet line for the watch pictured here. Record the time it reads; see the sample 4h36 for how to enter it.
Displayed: 11h57
